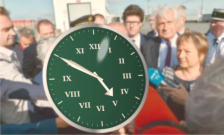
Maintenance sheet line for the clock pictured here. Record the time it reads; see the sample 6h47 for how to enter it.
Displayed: 4h50
